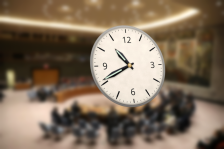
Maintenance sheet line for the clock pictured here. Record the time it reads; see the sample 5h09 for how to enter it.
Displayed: 10h41
